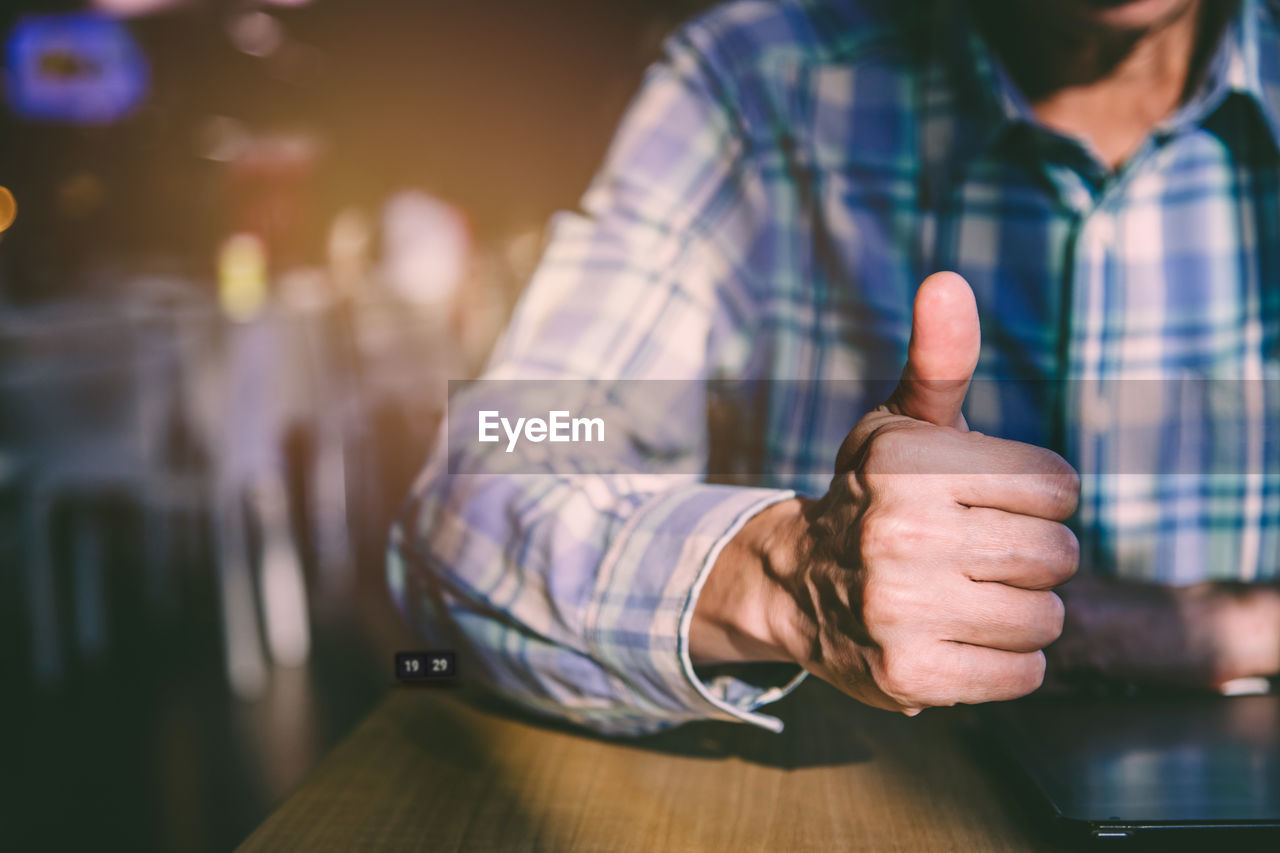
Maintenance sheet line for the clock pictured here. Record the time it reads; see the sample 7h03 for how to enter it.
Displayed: 19h29
